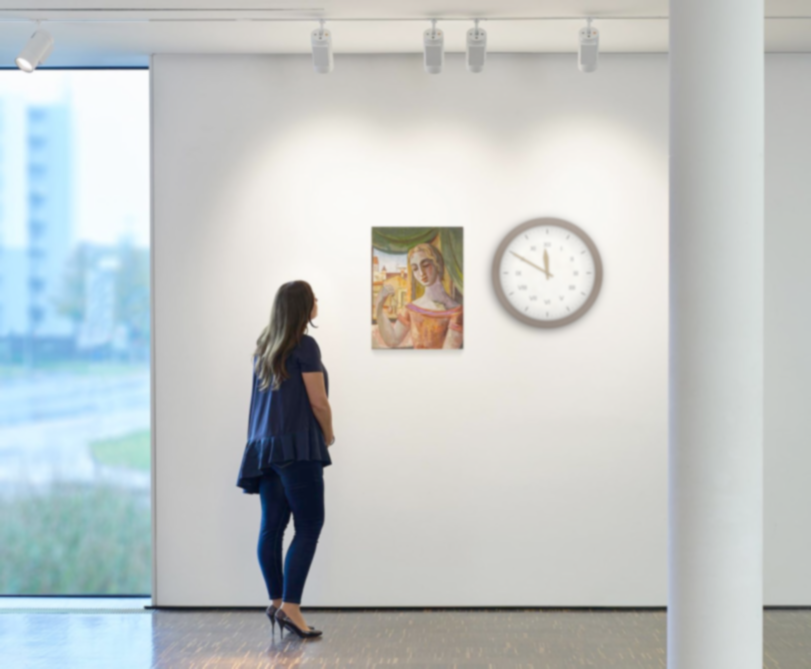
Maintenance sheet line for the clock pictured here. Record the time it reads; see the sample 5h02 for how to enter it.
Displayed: 11h50
